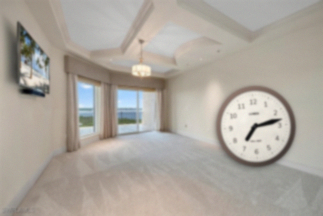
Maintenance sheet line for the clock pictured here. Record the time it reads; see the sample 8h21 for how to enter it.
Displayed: 7h13
